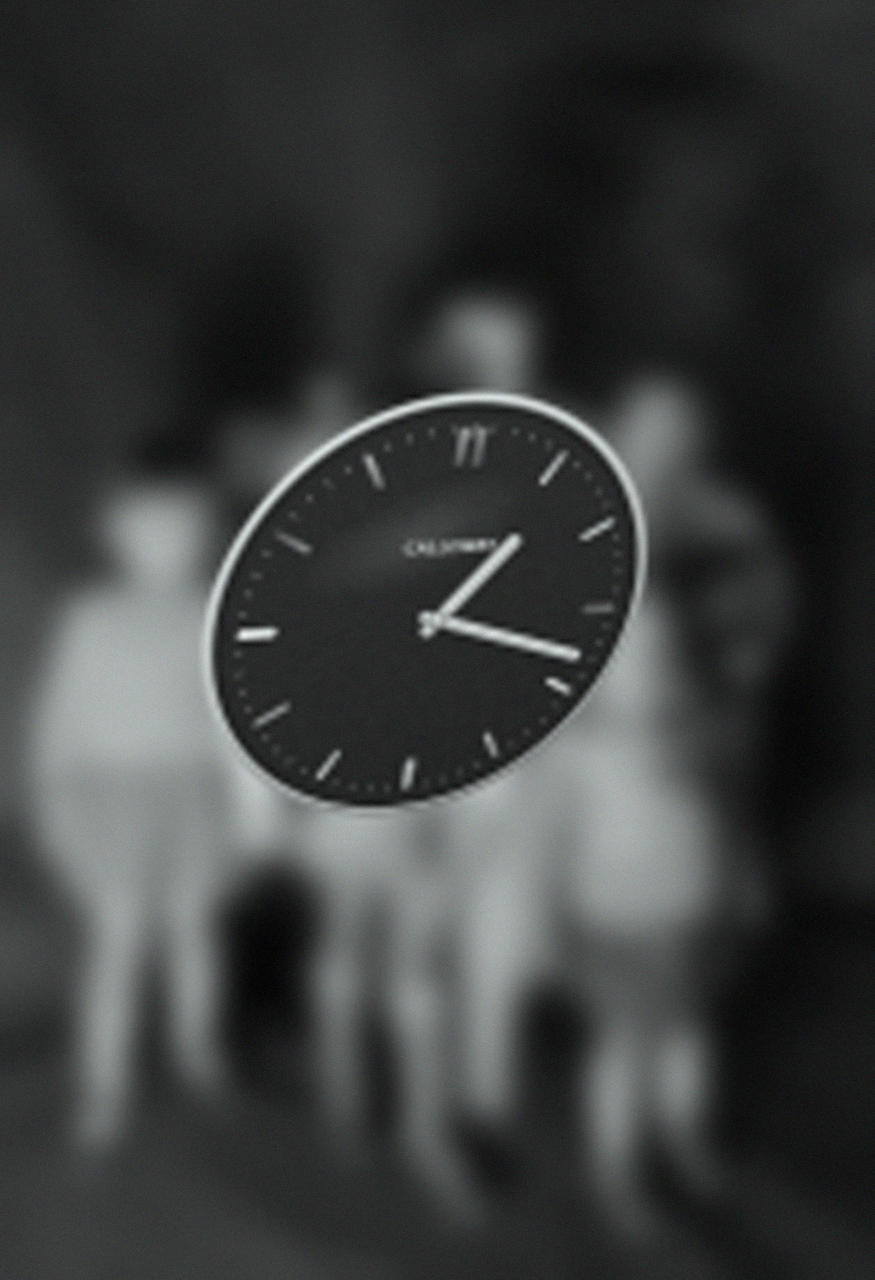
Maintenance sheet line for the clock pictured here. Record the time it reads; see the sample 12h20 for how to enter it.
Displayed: 1h18
